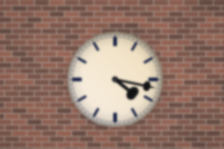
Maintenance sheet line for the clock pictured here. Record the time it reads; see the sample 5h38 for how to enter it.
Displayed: 4h17
